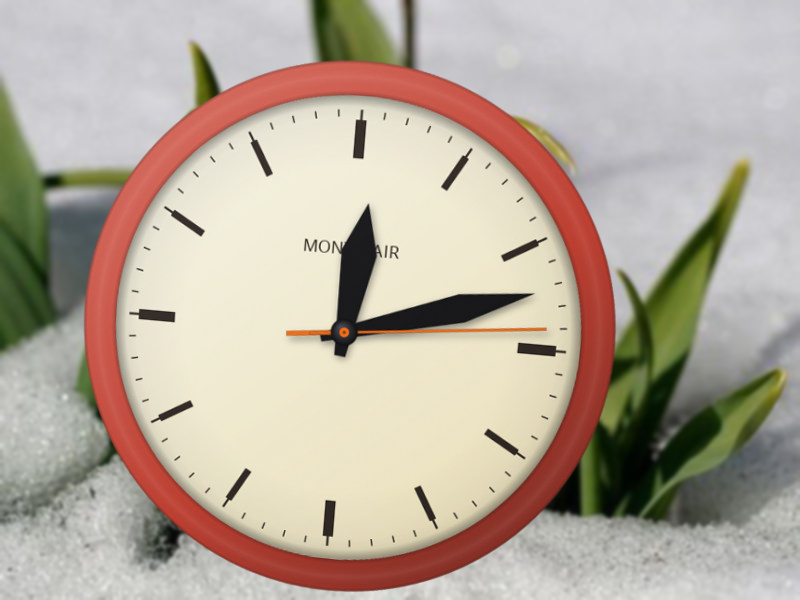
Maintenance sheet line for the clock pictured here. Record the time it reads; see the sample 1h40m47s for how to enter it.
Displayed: 12h12m14s
